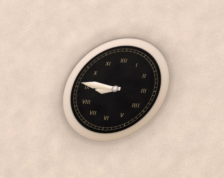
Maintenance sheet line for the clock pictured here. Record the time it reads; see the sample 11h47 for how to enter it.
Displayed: 8h46
